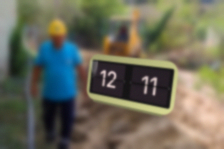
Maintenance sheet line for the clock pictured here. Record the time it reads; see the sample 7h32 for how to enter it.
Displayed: 12h11
